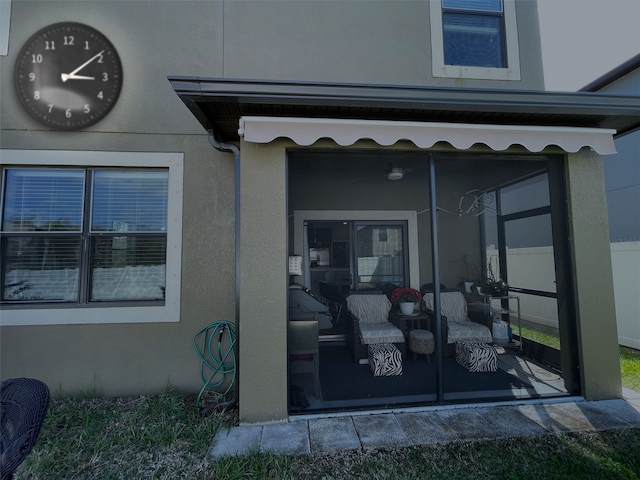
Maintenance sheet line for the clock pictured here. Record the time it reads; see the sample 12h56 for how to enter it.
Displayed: 3h09
